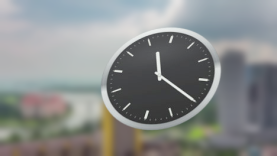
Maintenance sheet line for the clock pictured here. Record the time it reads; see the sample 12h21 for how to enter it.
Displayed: 11h20
